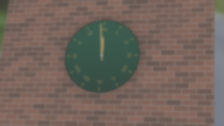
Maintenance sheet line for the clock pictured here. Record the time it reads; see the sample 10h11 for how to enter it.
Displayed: 11h59
